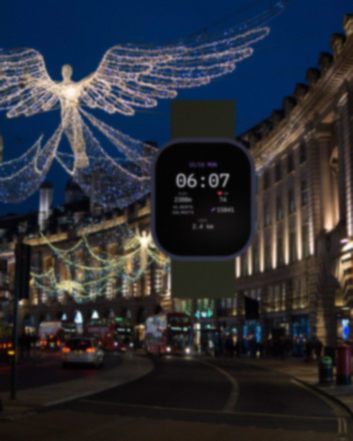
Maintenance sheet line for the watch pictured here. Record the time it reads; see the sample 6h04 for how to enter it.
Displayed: 6h07
